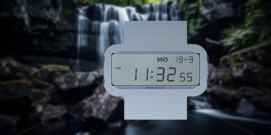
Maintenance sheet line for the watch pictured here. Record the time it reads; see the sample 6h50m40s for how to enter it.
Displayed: 11h32m55s
